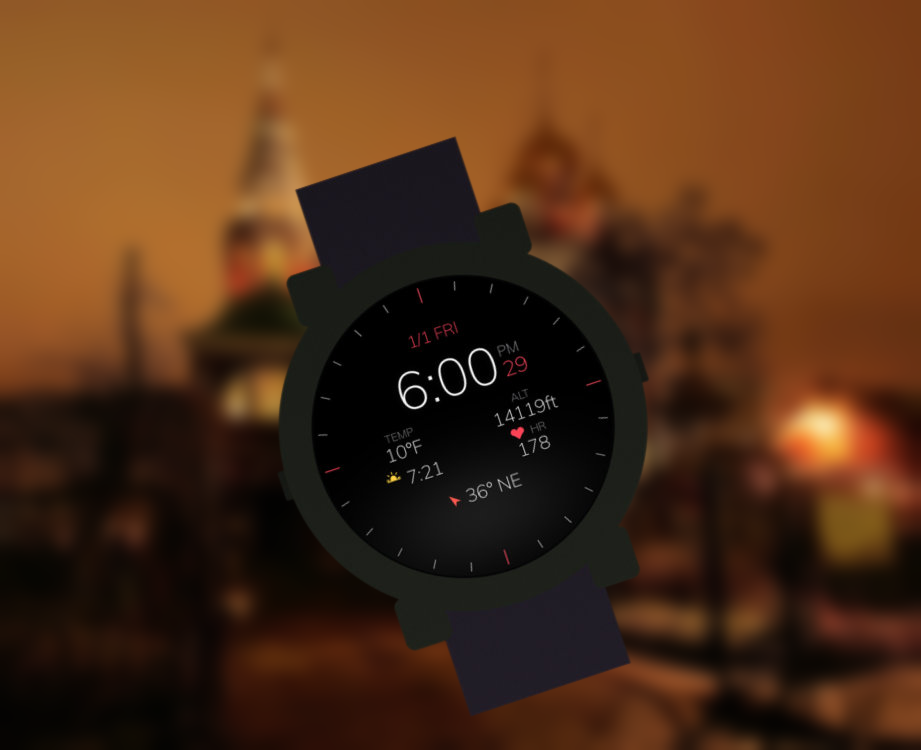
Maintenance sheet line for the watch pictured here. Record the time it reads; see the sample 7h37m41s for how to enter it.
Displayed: 6h00m29s
